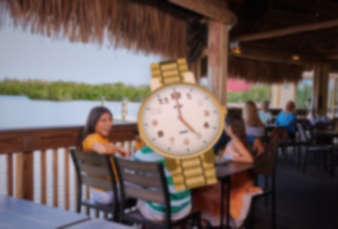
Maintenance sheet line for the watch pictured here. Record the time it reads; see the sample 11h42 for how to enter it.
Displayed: 5h00
